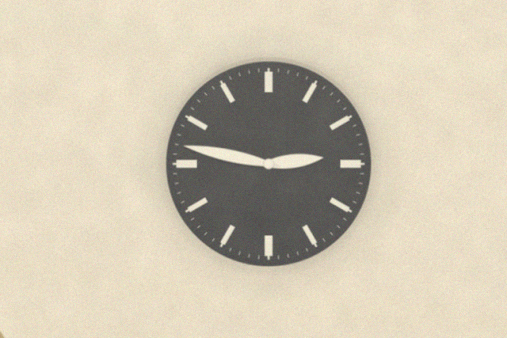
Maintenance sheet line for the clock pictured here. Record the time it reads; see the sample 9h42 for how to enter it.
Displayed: 2h47
